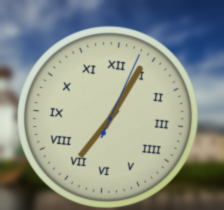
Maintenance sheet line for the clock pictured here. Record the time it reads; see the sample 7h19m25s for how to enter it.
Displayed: 7h04m03s
